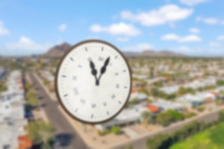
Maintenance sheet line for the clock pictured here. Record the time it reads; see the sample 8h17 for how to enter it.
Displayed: 11h03
